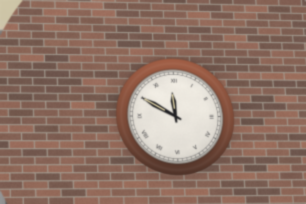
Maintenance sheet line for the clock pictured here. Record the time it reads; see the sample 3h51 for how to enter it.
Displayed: 11h50
